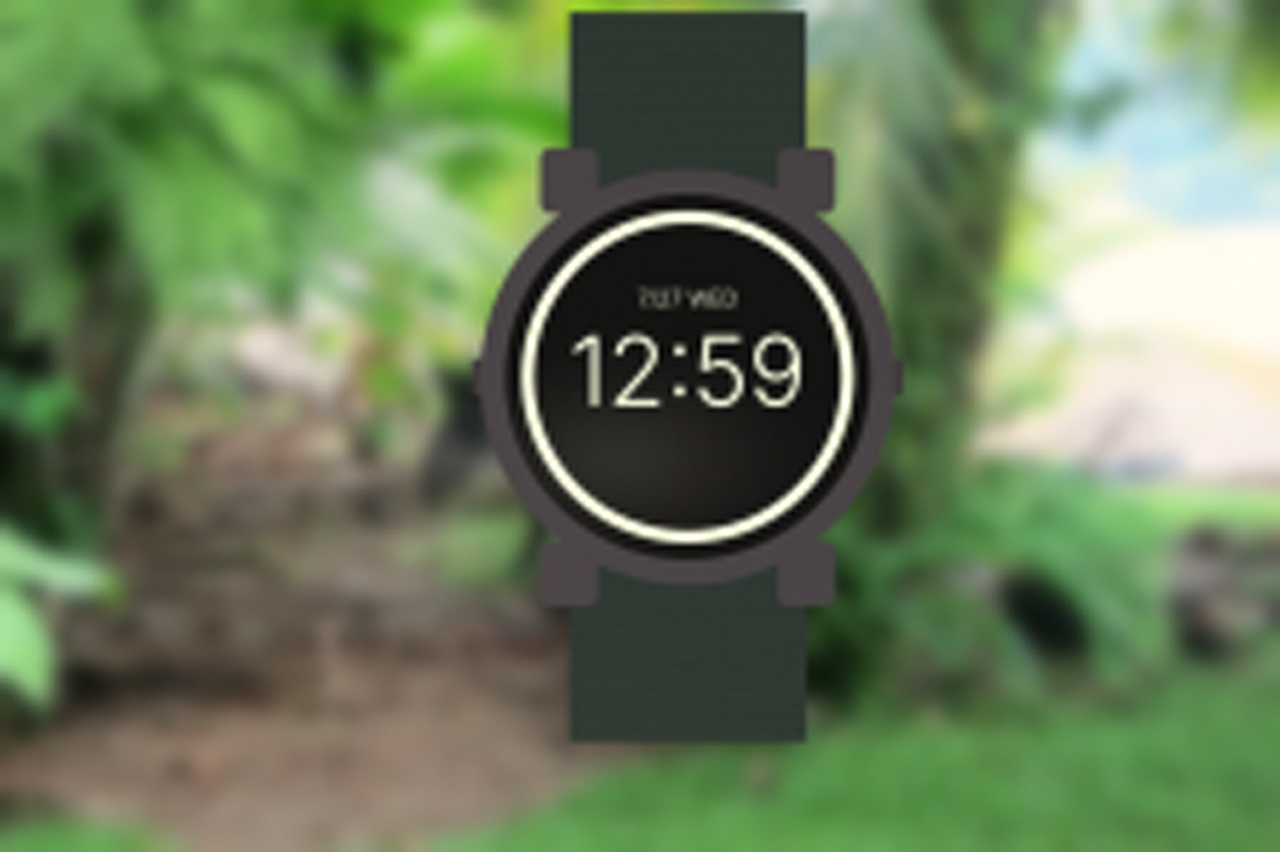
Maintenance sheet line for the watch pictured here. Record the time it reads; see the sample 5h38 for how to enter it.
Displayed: 12h59
